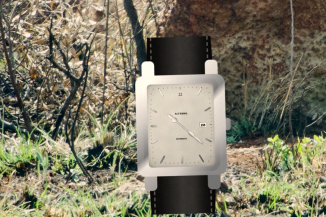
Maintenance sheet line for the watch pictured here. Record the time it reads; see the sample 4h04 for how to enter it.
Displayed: 10h22
